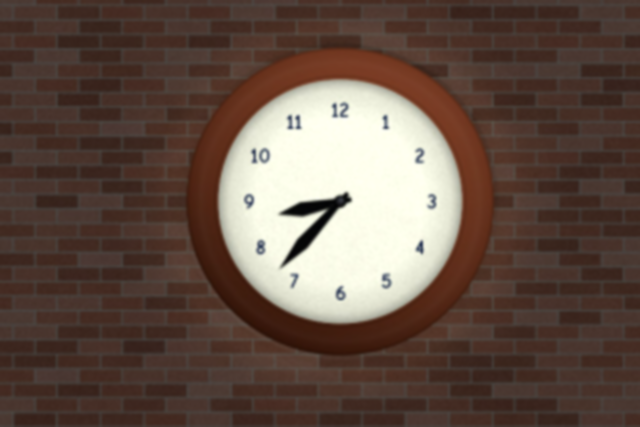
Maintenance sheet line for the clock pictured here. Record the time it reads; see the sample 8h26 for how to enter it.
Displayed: 8h37
